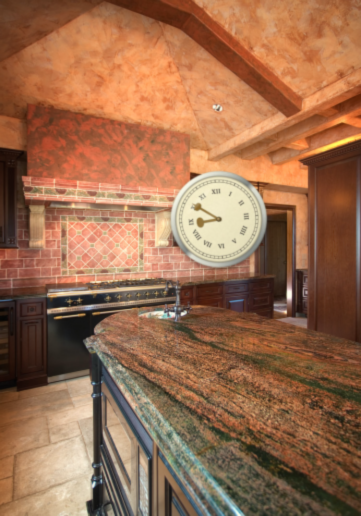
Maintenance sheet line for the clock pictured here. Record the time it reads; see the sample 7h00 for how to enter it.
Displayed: 8h51
